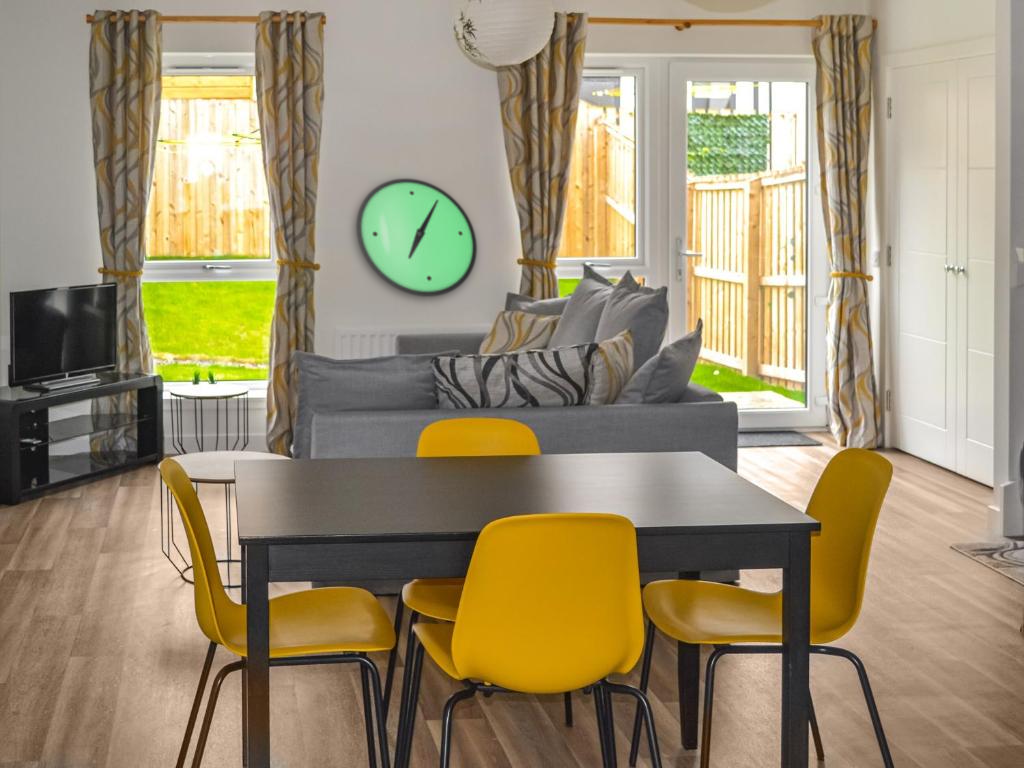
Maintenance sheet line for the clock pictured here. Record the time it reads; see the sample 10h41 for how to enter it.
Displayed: 7h06
